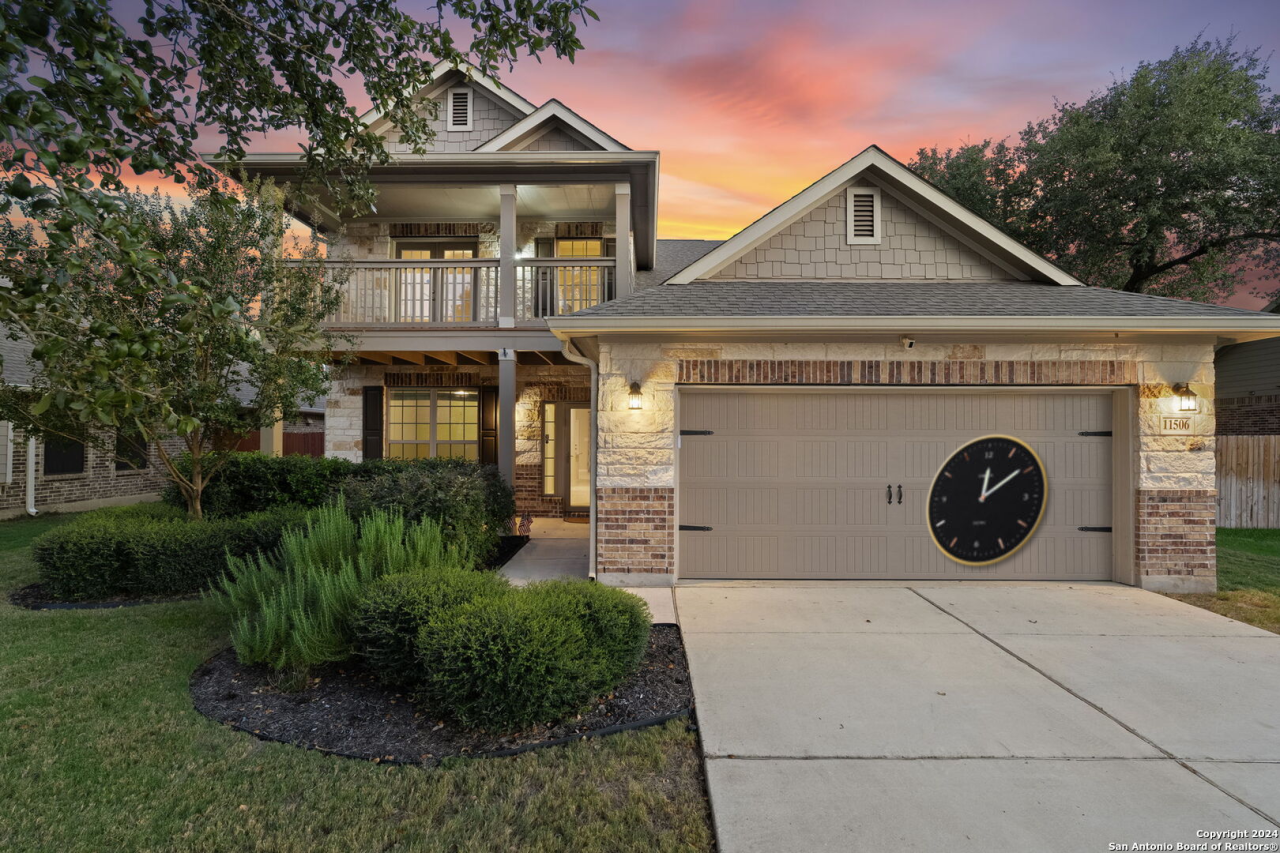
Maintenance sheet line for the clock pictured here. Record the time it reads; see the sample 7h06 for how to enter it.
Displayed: 12h09
